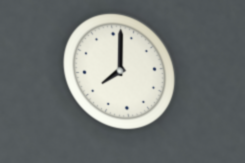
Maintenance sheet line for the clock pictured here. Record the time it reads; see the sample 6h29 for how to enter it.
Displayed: 8h02
